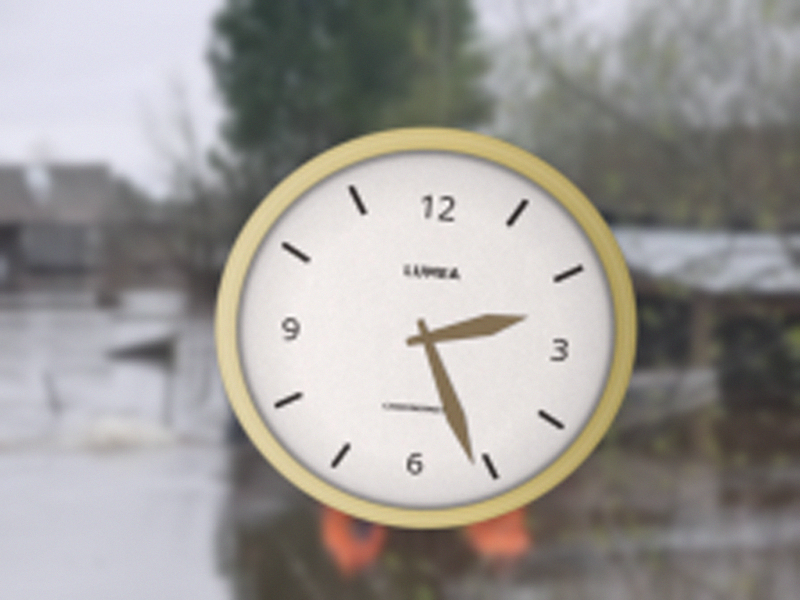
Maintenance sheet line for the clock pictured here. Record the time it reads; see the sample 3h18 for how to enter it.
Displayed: 2h26
